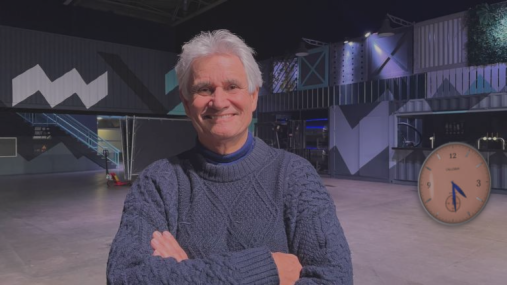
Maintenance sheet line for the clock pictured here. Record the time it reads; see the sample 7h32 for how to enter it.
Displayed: 4h29
